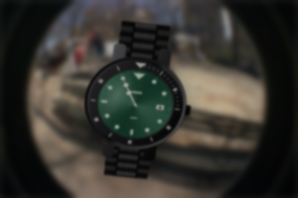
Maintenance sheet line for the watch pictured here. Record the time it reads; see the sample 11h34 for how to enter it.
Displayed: 10h55
